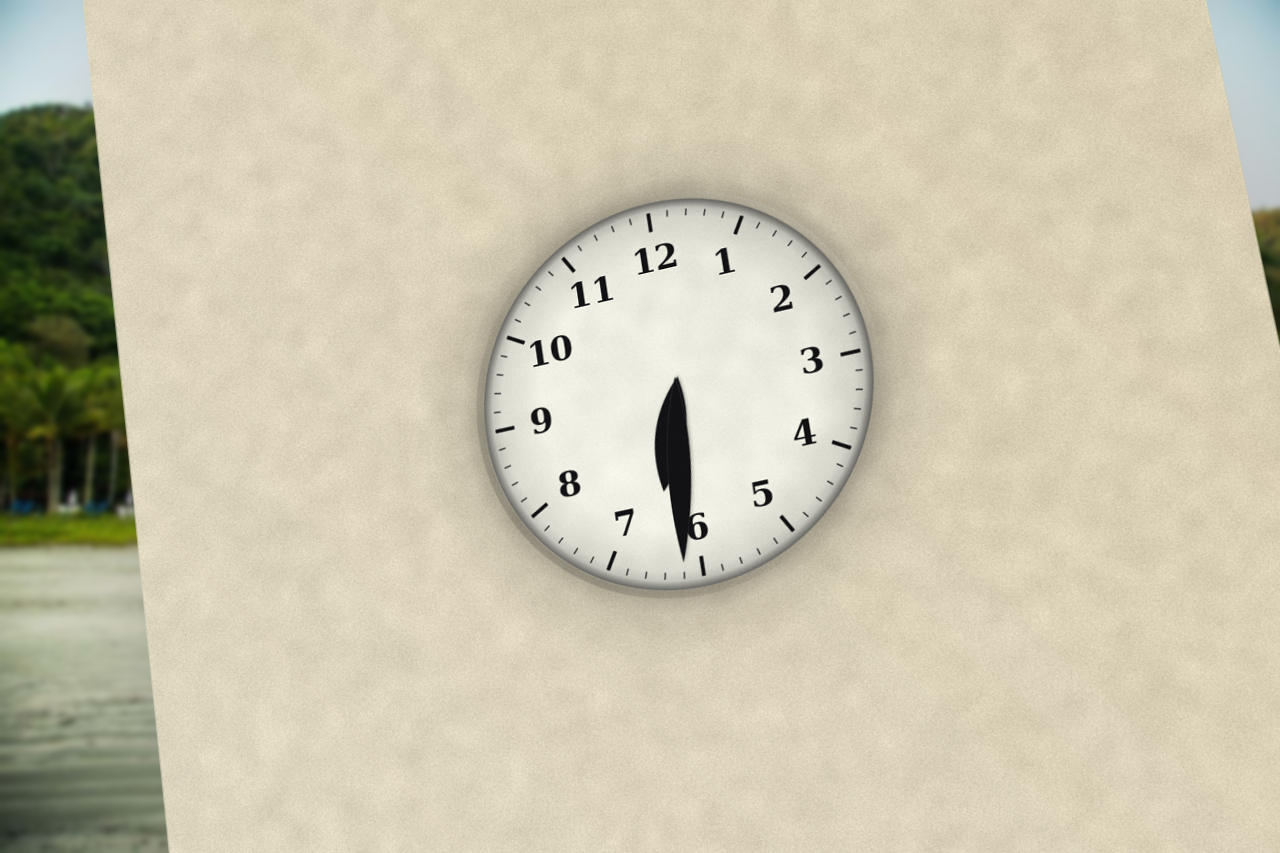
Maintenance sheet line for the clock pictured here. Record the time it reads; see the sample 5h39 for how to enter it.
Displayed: 6h31
